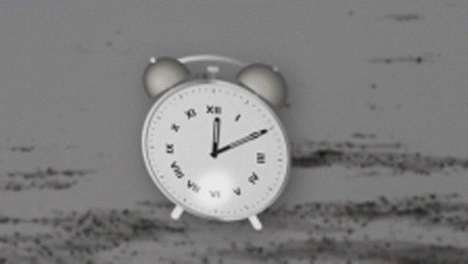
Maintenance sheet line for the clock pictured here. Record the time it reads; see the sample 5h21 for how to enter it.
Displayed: 12h10
